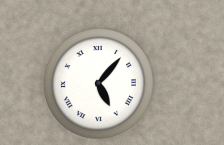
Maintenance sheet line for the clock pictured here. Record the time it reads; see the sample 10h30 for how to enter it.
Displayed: 5h07
